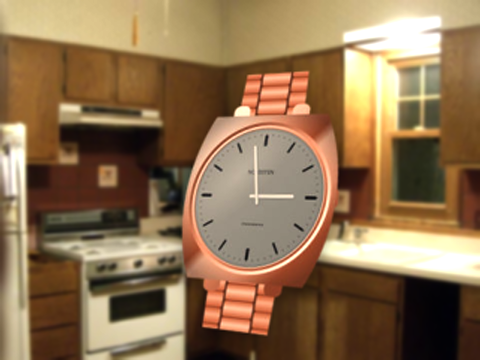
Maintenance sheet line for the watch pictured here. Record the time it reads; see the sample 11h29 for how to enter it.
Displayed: 2h58
